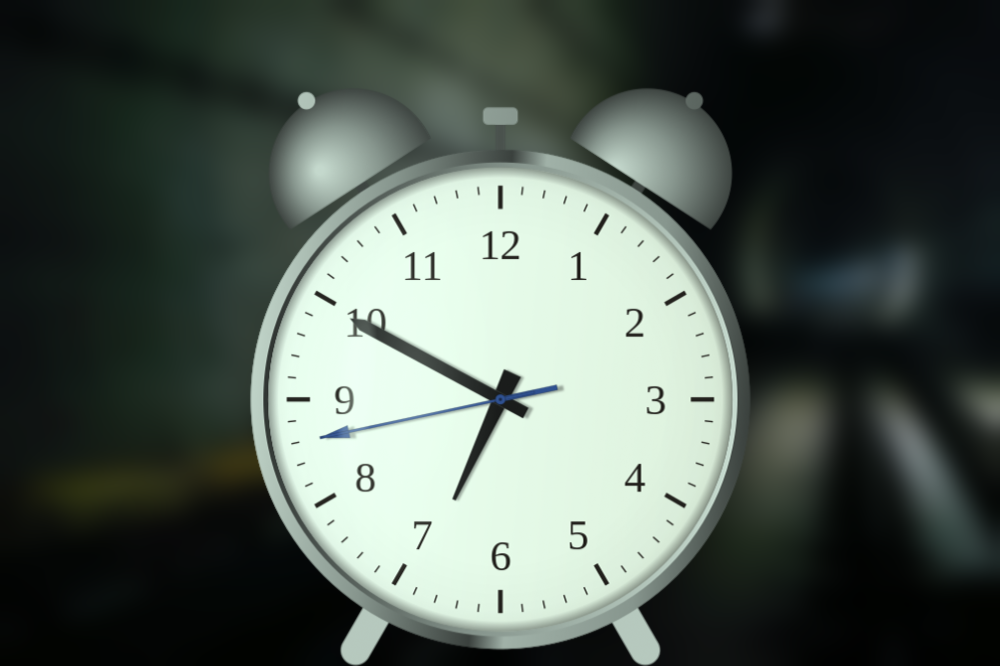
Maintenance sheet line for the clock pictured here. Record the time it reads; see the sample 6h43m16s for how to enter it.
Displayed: 6h49m43s
